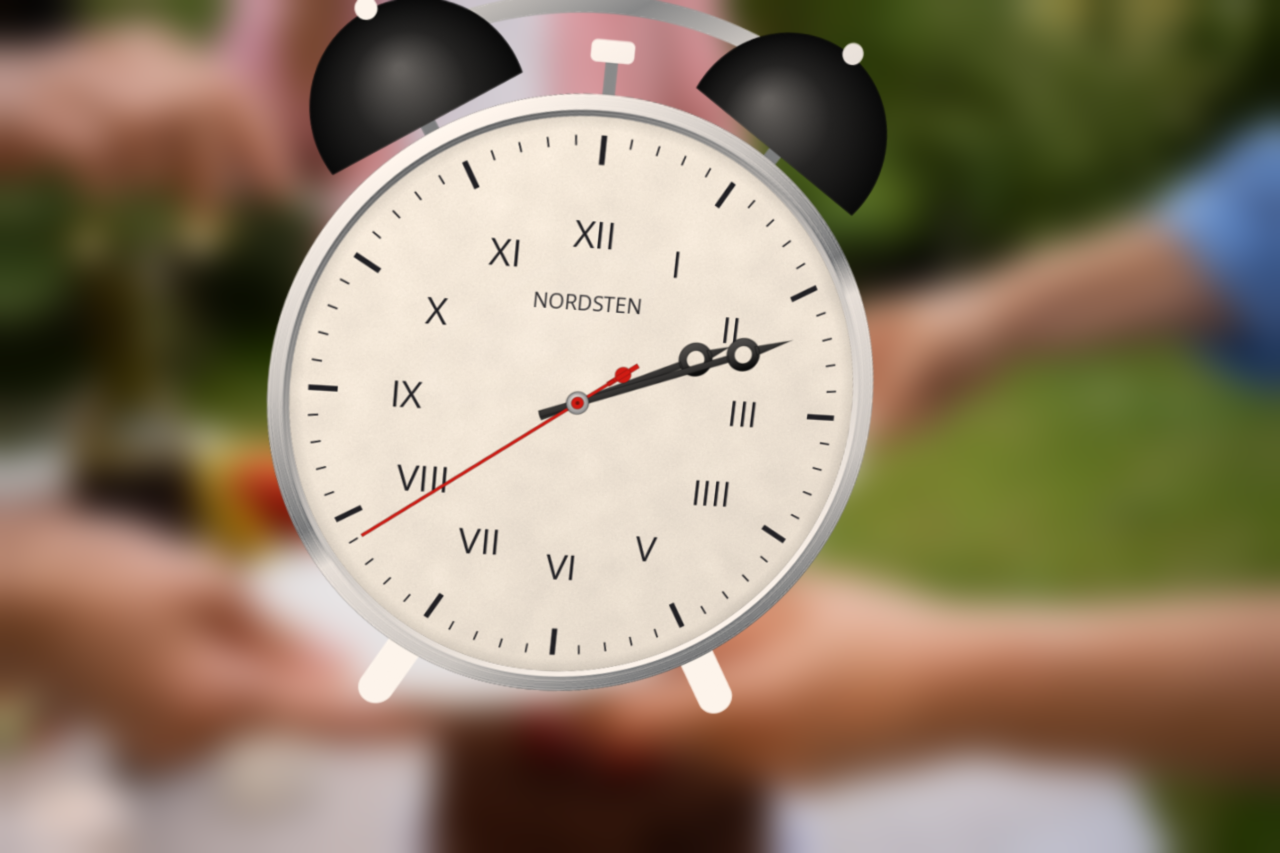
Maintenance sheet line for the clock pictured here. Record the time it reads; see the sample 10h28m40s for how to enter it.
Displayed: 2h11m39s
